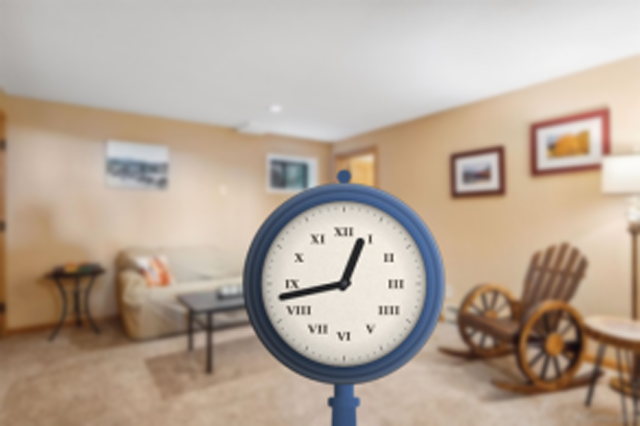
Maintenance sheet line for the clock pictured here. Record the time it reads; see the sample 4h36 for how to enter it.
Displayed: 12h43
